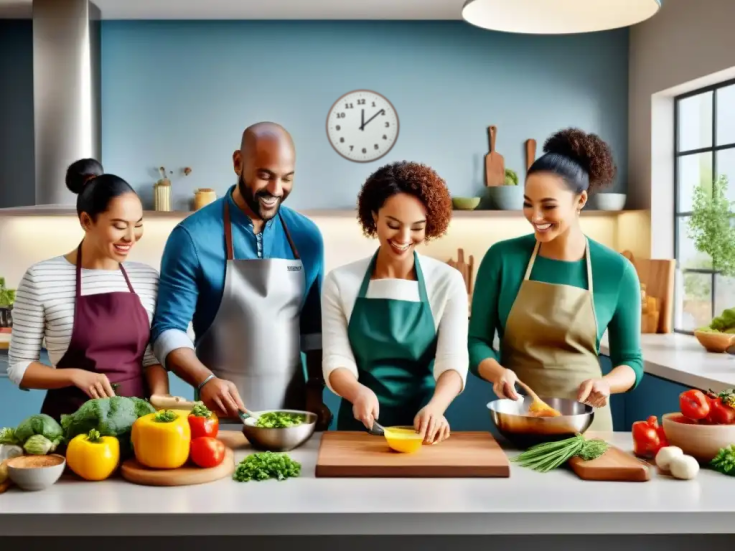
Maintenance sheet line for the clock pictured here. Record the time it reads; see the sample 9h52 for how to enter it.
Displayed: 12h09
